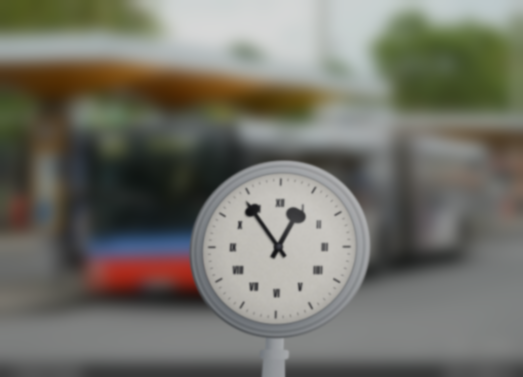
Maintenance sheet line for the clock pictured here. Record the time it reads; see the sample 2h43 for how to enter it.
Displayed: 12h54
